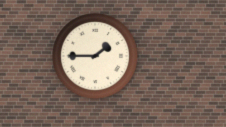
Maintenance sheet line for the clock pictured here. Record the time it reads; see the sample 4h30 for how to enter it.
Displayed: 1h45
